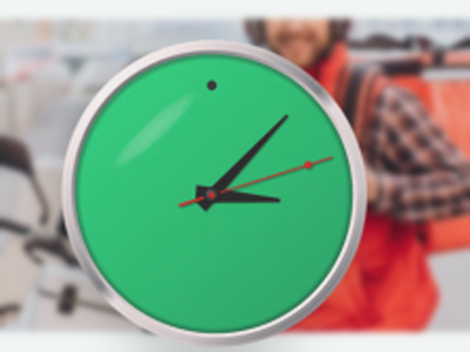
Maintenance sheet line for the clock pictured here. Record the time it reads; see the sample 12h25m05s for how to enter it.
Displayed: 3h07m12s
